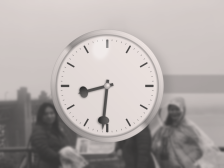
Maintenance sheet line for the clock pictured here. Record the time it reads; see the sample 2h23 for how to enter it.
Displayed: 8h31
